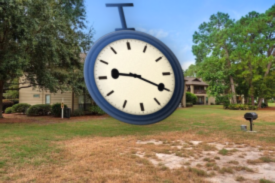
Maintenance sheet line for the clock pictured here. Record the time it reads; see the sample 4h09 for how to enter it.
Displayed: 9h20
